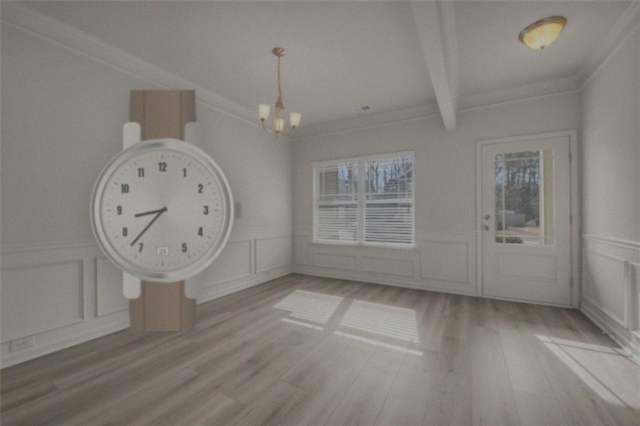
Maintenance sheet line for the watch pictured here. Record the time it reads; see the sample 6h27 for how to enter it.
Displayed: 8h37
